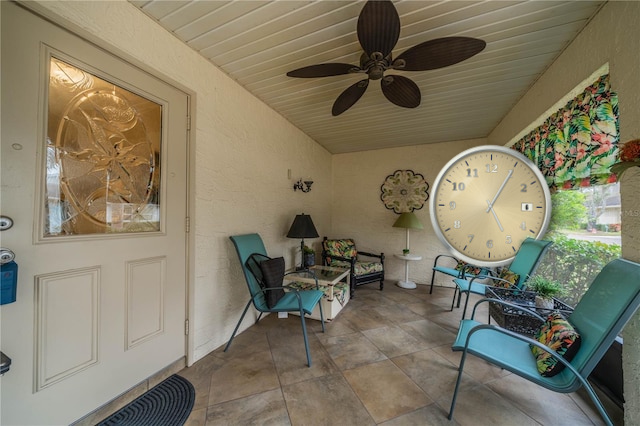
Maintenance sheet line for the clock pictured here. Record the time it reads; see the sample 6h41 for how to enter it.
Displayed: 5h05
